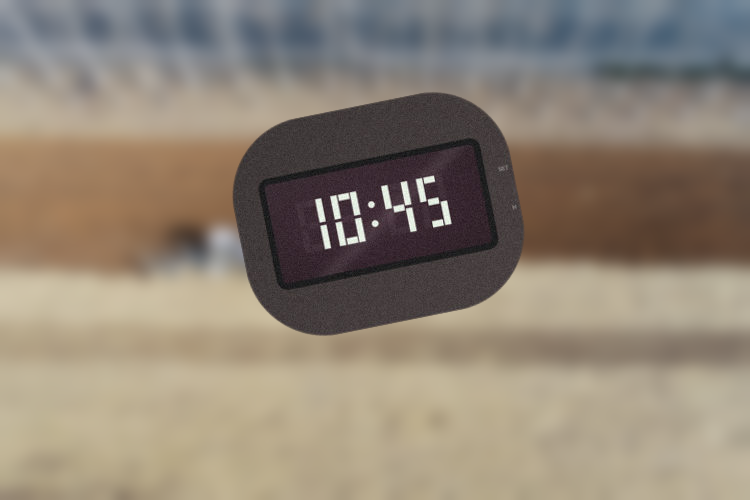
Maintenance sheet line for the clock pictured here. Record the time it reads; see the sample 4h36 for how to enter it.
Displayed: 10h45
